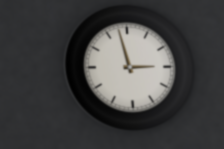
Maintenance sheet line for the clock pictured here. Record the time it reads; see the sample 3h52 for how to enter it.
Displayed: 2h58
